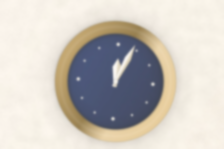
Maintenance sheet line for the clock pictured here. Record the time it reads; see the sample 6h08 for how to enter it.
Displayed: 12h04
